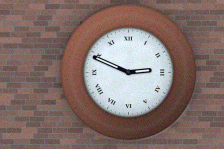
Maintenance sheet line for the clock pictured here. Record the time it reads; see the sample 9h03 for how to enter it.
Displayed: 2h49
